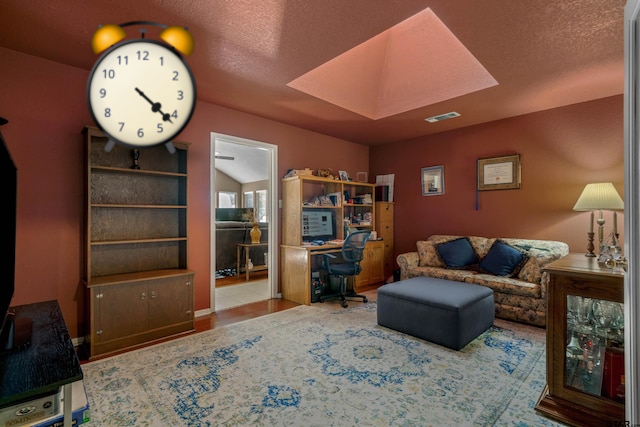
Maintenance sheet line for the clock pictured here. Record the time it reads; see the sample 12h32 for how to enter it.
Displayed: 4h22
